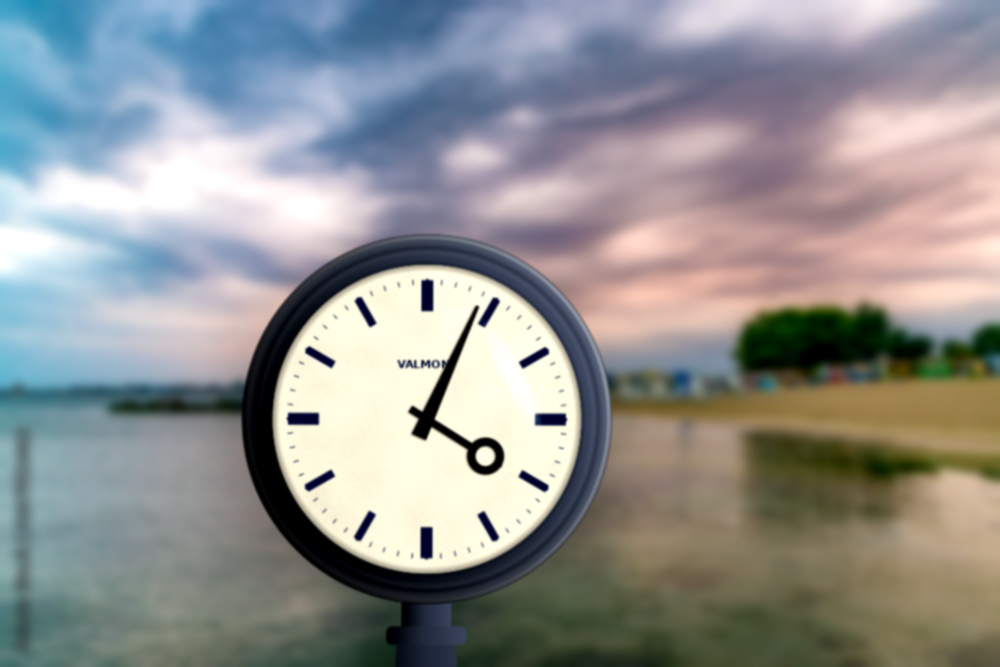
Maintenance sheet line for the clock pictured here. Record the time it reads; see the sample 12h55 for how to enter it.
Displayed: 4h04
